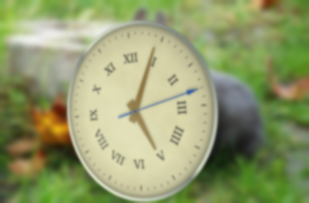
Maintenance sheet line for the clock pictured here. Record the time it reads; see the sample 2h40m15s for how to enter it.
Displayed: 5h04m13s
